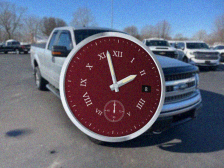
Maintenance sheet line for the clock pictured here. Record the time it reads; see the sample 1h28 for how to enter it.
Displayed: 1h57
